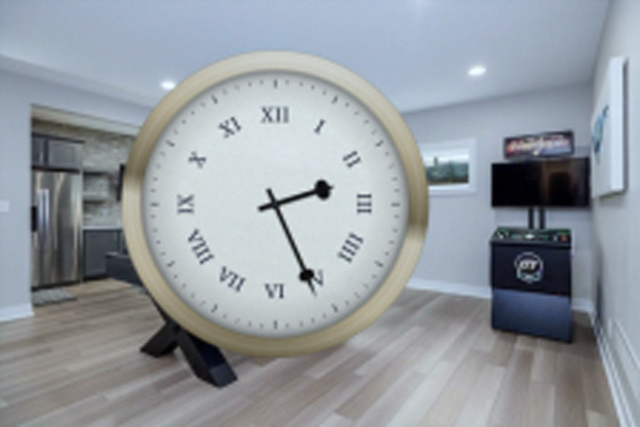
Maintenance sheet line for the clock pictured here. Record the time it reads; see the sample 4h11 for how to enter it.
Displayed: 2h26
